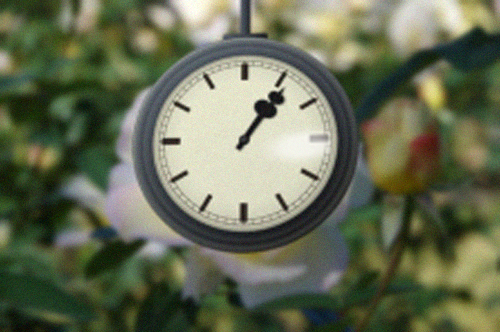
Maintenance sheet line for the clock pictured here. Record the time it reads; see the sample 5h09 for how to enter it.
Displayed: 1h06
